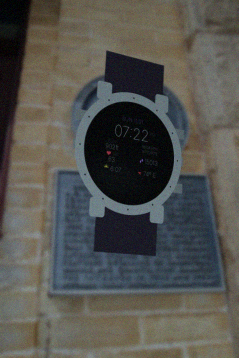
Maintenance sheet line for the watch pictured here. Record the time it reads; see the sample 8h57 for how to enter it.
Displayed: 7h22
